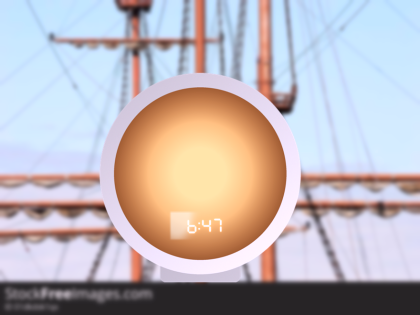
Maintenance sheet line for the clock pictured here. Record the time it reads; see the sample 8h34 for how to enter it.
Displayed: 6h47
